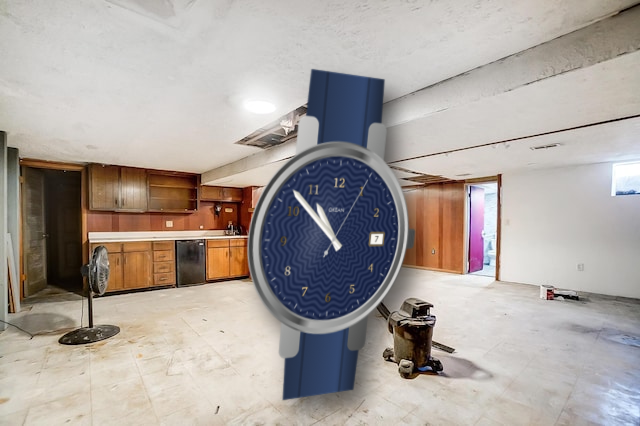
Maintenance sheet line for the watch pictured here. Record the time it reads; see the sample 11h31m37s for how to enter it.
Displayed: 10h52m05s
